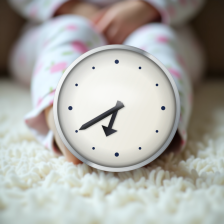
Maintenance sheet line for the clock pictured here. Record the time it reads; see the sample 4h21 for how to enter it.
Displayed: 6h40
